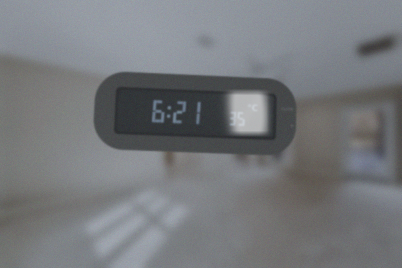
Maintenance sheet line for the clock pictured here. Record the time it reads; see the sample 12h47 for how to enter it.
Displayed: 6h21
